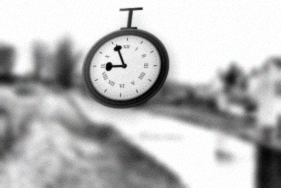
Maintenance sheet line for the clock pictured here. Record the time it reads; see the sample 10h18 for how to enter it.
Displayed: 8h56
